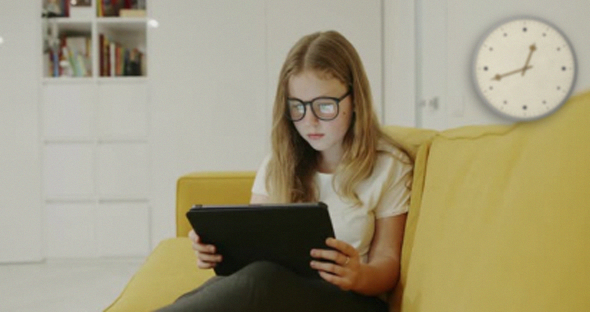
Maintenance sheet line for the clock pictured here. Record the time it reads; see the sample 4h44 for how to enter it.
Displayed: 12h42
